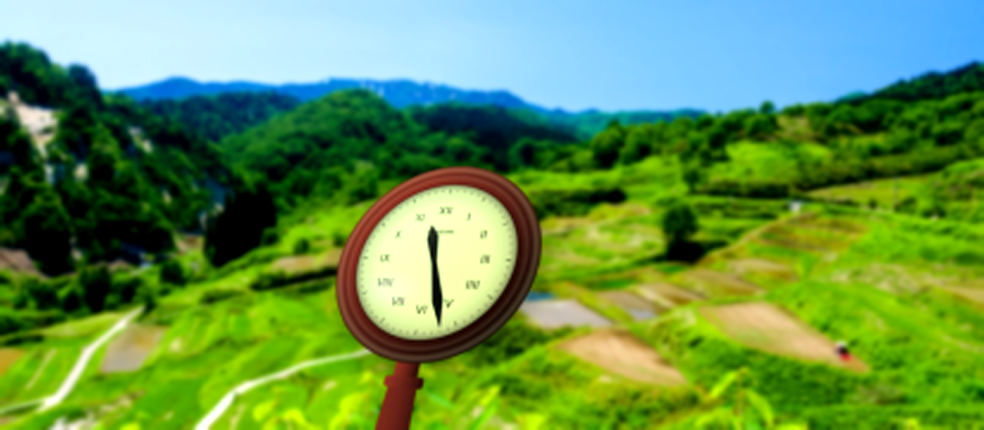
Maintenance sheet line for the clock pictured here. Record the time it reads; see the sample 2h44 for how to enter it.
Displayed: 11h27
